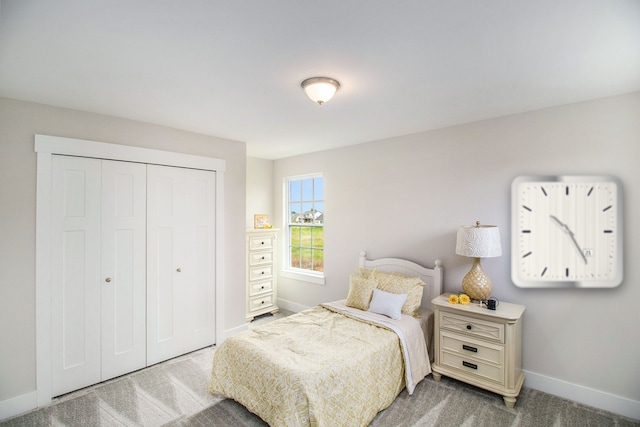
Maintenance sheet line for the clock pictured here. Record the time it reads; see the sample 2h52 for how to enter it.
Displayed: 10h25
